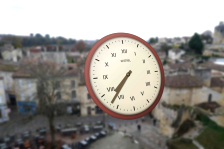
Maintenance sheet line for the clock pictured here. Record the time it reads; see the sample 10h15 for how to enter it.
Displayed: 7h37
